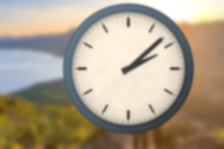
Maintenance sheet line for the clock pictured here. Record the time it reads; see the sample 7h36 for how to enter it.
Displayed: 2h08
